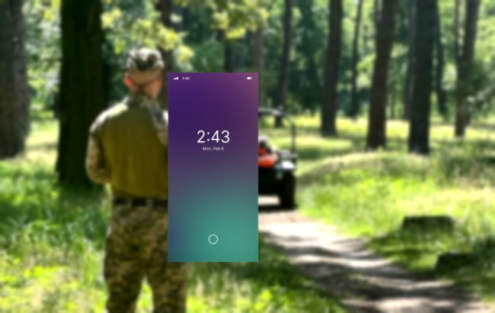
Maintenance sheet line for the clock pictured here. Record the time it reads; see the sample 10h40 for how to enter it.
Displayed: 2h43
